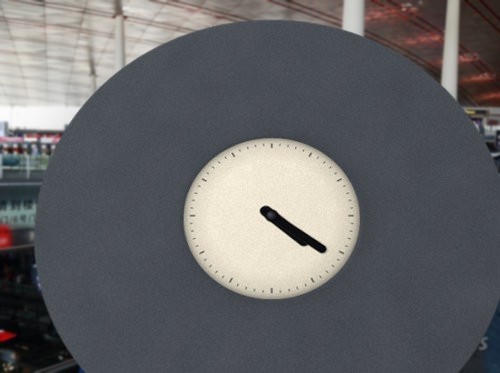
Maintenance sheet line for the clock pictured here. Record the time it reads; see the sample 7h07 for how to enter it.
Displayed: 4h21
